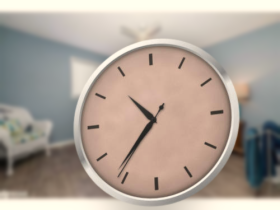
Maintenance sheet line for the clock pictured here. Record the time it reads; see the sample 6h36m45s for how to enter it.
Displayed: 10h36m36s
